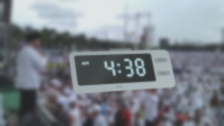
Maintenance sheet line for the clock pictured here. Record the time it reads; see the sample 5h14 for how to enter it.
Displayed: 4h38
